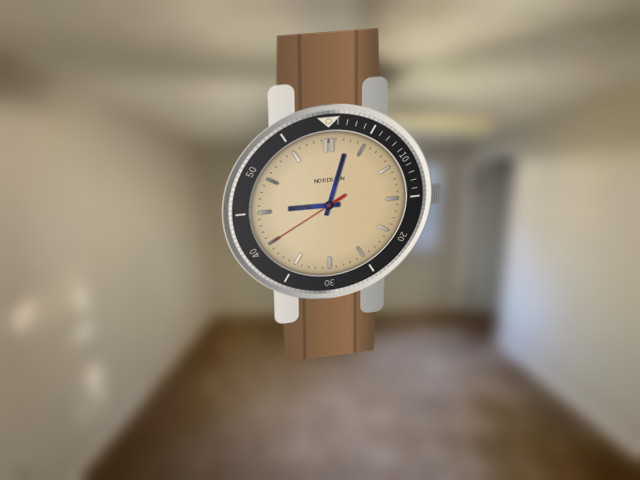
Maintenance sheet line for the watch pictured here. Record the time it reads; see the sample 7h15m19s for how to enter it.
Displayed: 9h02m40s
